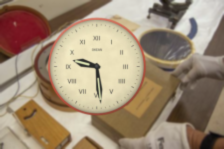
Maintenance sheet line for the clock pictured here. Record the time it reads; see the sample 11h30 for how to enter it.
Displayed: 9h29
